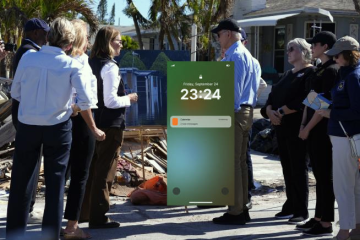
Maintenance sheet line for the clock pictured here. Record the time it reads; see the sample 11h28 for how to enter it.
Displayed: 23h24
